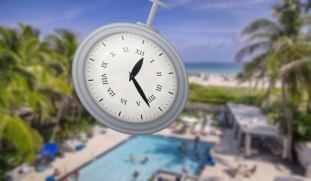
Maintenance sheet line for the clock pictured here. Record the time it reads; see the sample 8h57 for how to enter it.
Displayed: 12h22
